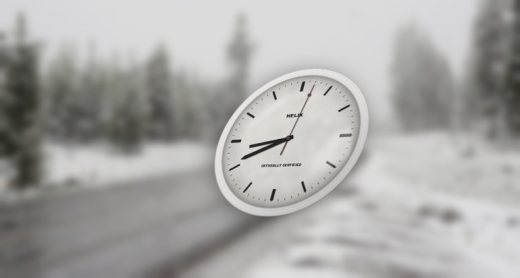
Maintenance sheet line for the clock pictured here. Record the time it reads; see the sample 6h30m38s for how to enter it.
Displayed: 8h41m02s
